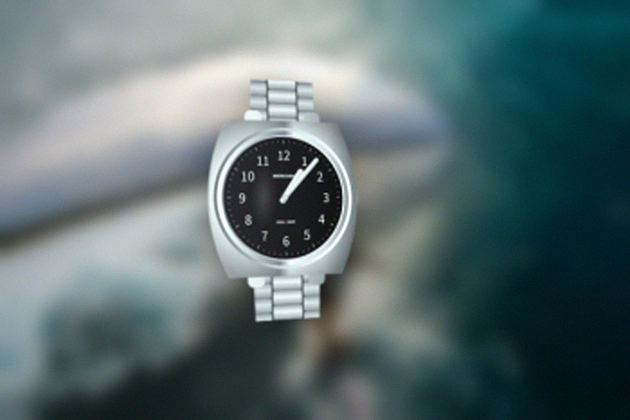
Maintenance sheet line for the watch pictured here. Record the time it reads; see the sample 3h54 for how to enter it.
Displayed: 1h07
